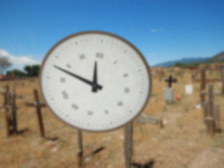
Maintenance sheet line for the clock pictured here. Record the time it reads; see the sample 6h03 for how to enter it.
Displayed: 11h48
